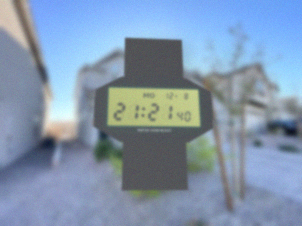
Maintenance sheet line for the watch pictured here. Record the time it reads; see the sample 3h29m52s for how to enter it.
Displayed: 21h21m40s
